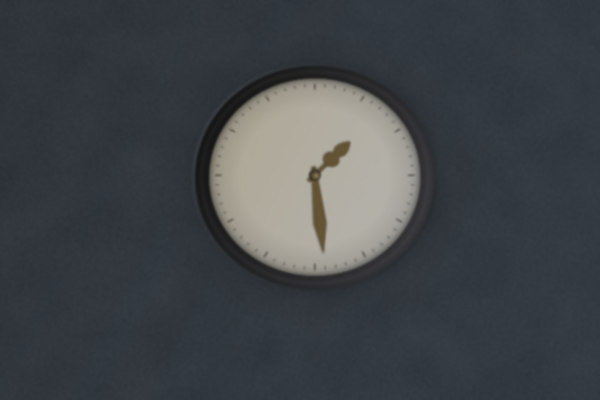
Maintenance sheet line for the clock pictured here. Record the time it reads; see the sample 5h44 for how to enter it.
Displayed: 1h29
